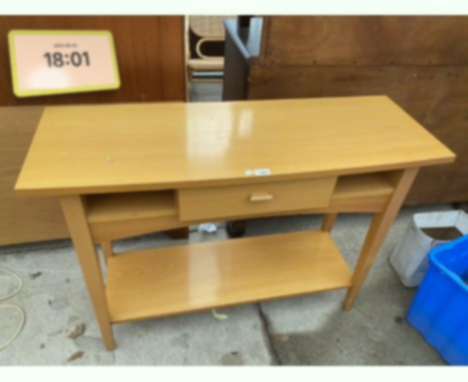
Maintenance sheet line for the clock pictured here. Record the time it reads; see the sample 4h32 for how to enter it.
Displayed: 18h01
